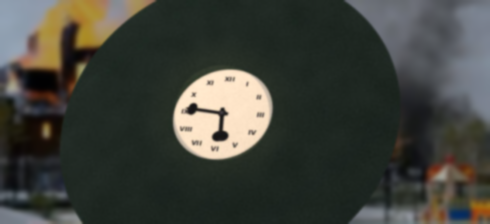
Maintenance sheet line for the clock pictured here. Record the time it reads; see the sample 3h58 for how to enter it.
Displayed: 5h46
